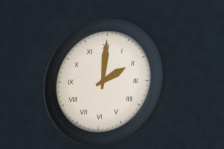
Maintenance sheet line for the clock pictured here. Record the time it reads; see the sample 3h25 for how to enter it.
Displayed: 2h00
